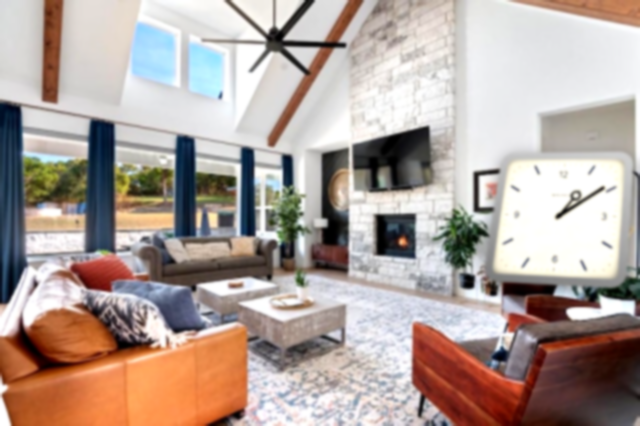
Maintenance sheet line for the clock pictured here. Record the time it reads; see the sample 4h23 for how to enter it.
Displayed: 1h09
